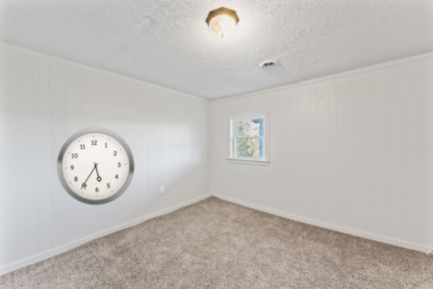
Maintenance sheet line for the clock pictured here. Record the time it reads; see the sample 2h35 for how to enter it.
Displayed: 5h36
